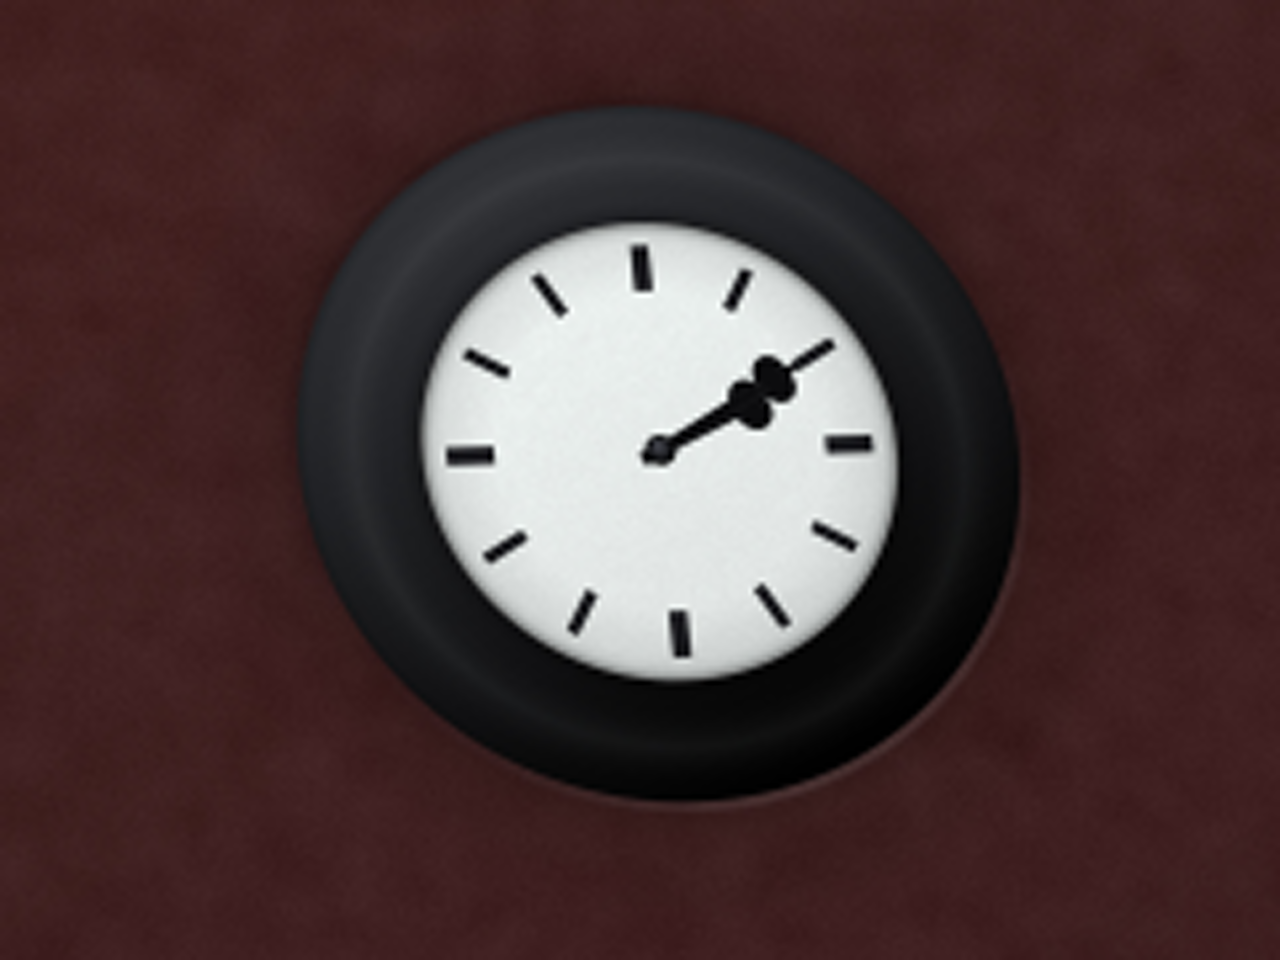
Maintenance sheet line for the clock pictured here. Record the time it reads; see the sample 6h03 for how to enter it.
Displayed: 2h10
